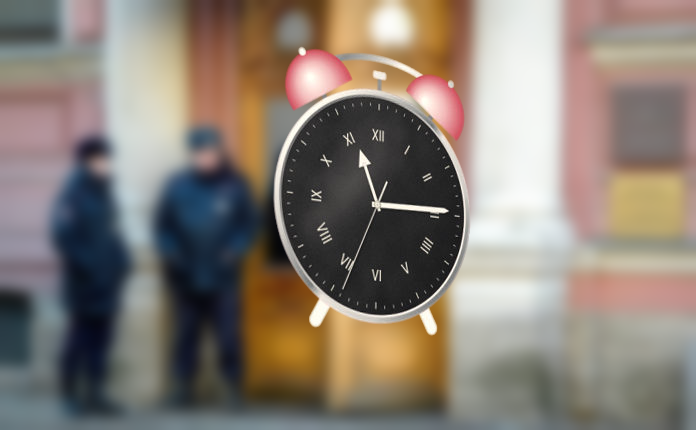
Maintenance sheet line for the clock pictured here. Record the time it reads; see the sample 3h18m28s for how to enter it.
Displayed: 11h14m34s
